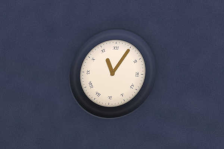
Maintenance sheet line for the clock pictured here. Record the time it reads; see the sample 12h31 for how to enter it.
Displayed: 11h05
